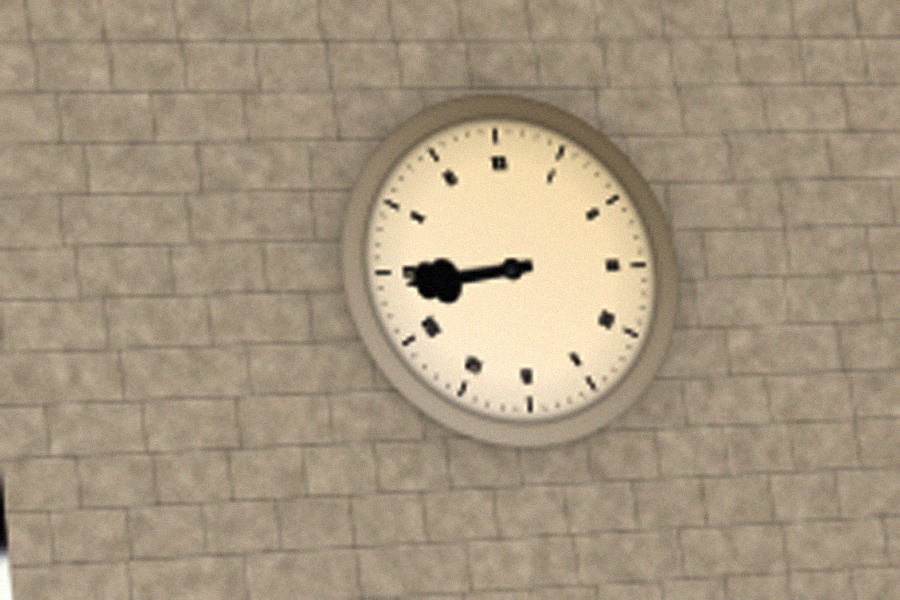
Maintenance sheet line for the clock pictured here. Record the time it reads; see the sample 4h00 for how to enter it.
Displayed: 8h44
